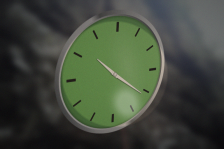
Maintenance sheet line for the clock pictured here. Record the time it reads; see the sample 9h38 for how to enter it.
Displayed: 10h21
